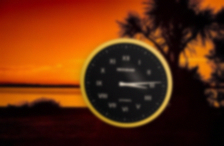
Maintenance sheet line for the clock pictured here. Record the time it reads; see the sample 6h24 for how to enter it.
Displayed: 3h14
